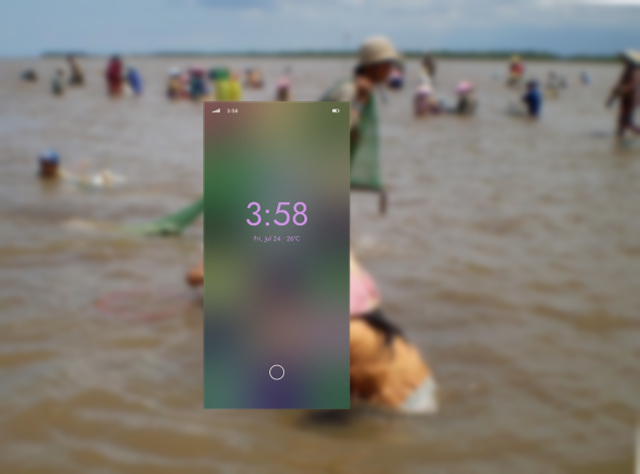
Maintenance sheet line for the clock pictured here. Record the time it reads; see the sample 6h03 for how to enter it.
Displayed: 3h58
